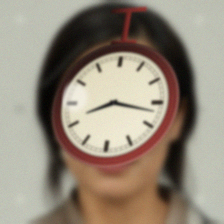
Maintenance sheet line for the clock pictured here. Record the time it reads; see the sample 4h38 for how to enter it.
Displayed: 8h17
